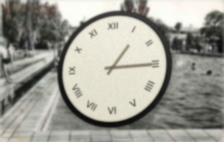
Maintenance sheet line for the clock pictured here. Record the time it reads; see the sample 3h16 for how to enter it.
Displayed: 1h15
